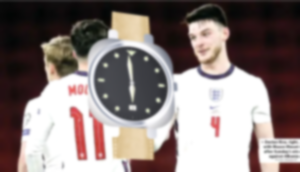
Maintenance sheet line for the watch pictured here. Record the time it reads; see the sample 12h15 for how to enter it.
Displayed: 5h59
